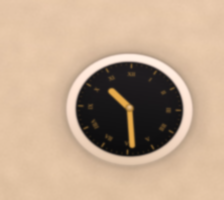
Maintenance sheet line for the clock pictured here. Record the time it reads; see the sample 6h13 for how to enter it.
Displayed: 10h29
